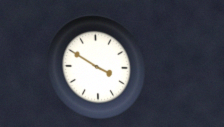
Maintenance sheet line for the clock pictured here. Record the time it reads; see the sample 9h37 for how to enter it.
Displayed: 3h50
